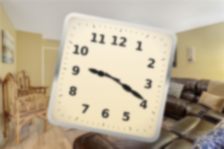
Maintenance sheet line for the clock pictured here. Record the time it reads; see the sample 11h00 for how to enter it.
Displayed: 9h19
